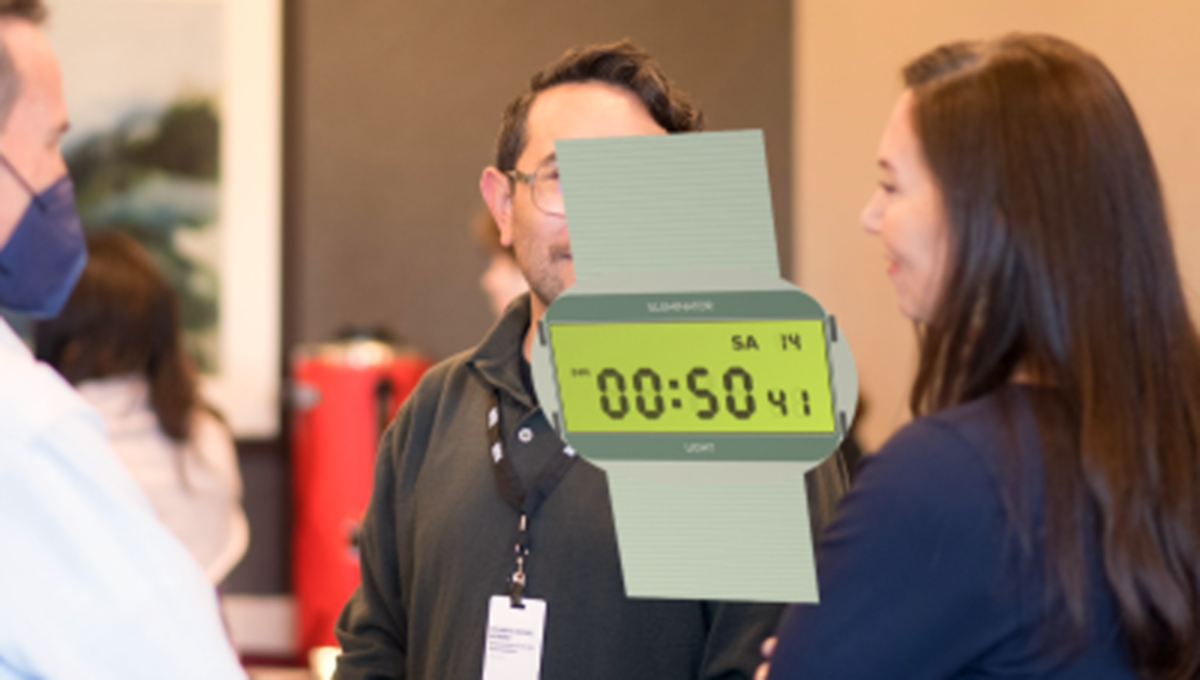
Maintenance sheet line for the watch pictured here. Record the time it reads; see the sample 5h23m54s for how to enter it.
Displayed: 0h50m41s
